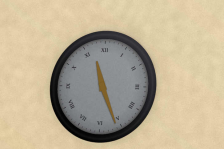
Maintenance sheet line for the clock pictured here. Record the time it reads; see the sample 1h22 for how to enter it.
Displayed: 11h26
